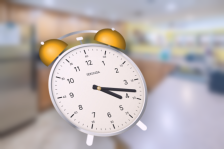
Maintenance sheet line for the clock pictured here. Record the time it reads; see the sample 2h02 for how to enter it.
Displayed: 4h18
